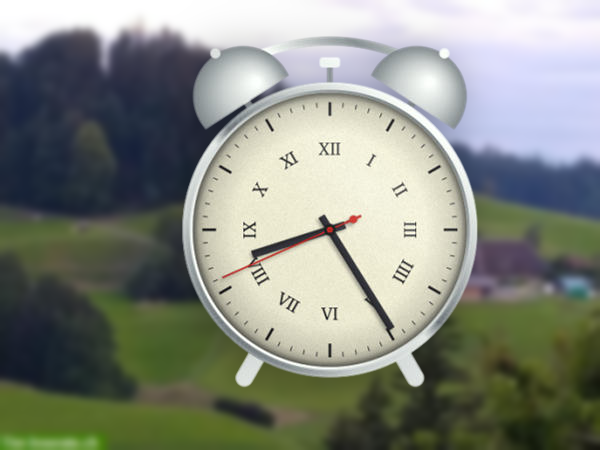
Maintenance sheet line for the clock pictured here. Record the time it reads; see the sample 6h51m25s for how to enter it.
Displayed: 8h24m41s
